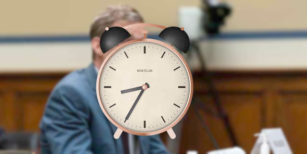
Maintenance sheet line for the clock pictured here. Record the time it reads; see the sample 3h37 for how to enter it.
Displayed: 8h35
